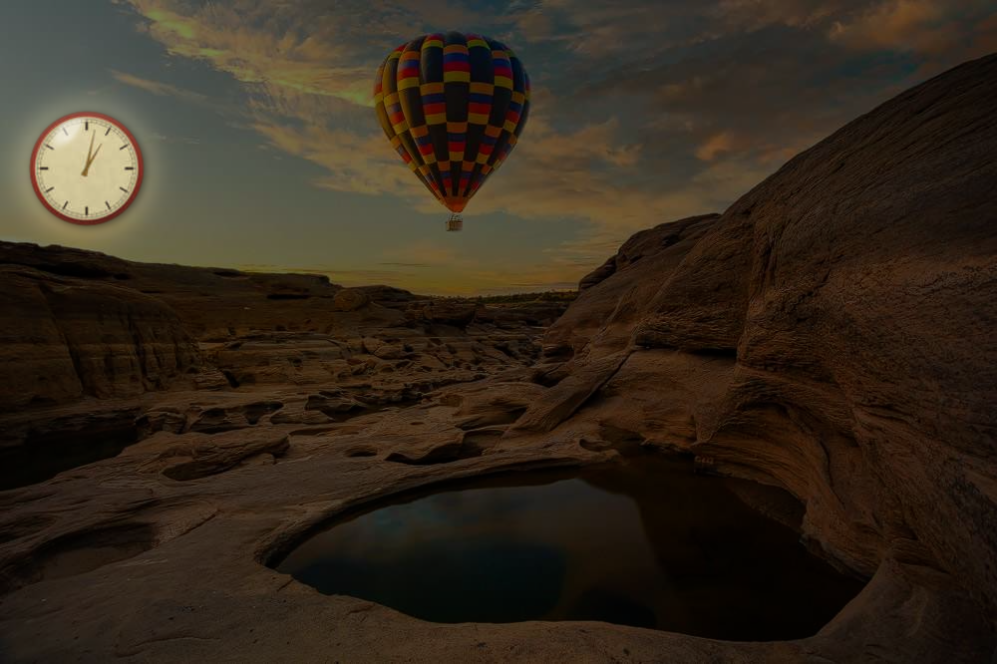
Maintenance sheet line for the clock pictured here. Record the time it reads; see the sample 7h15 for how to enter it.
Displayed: 1h02
